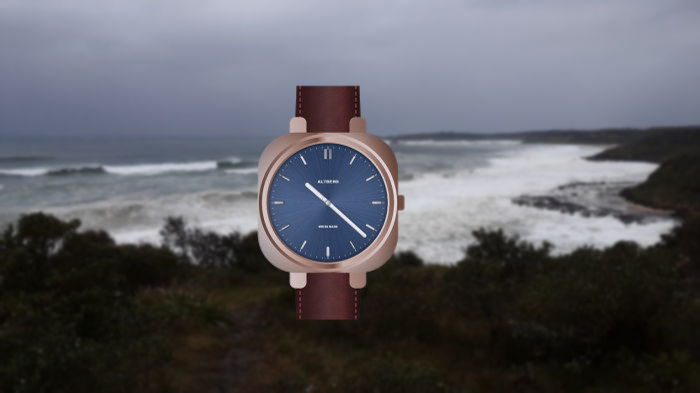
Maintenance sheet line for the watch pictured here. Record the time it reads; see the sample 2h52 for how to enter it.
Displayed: 10h22
